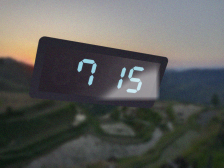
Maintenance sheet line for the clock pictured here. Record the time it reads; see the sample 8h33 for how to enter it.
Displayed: 7h15
